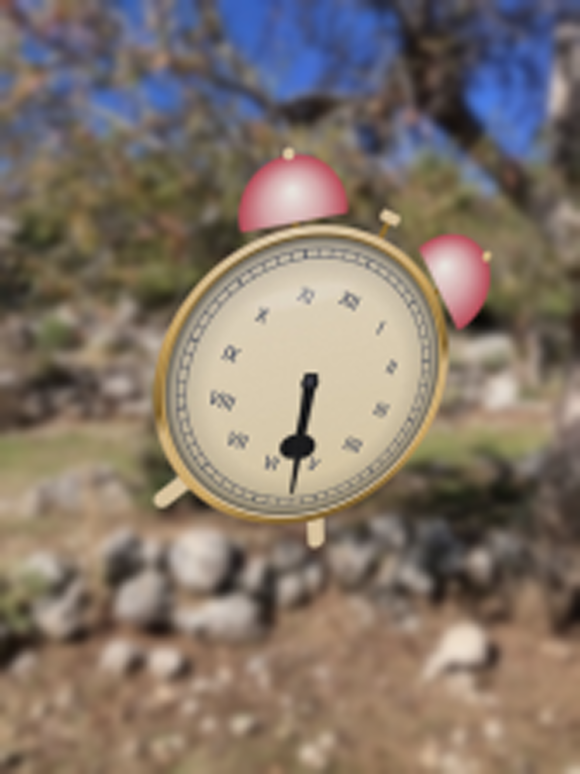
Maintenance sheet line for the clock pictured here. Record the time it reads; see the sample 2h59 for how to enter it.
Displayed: 5h27
